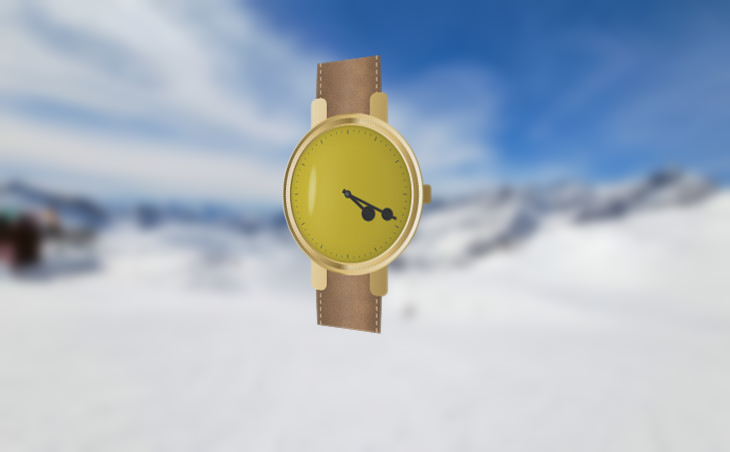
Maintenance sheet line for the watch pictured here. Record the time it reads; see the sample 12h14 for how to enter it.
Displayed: 4h19
